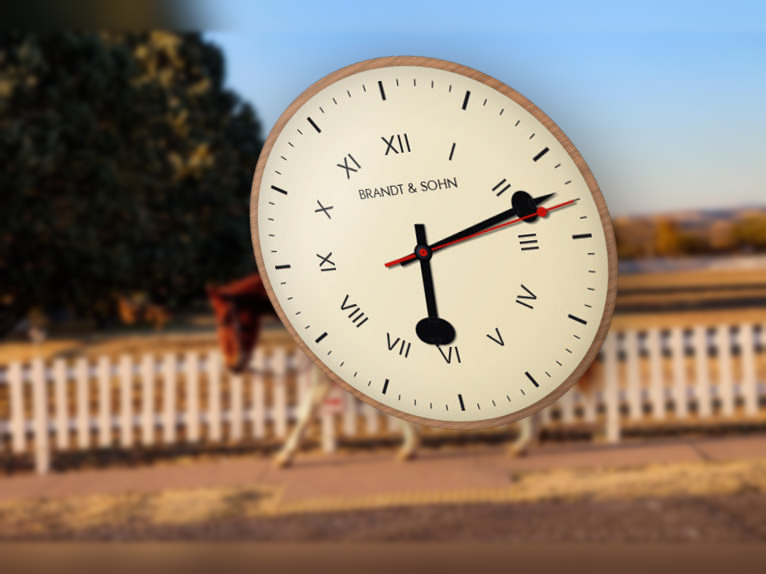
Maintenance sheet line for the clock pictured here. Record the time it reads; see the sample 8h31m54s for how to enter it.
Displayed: 6h12m13s
